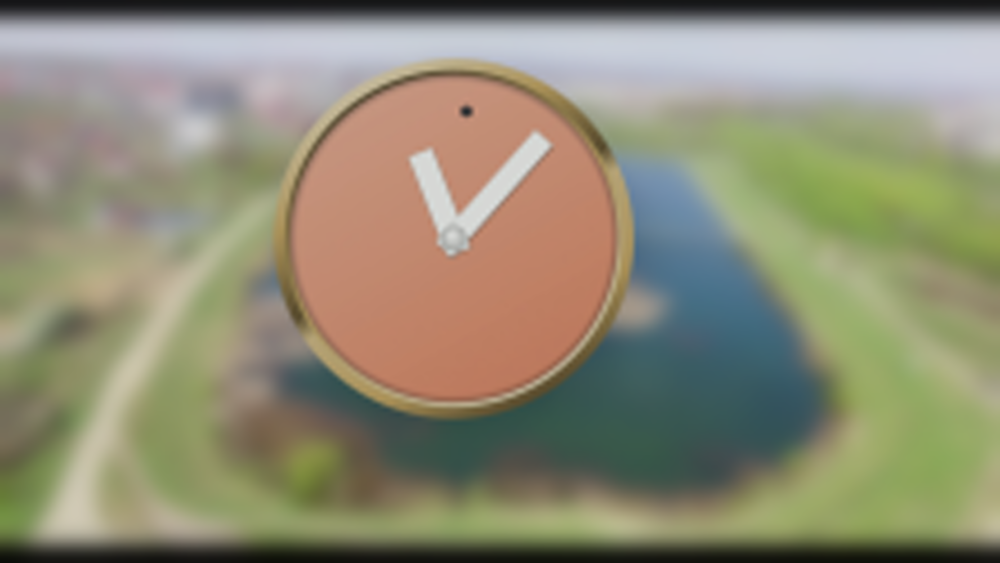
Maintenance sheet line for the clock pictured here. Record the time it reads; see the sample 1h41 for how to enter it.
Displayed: 11h06
